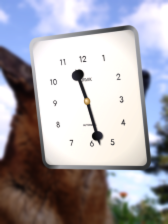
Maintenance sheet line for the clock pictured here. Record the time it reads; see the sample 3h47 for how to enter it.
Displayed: 11h28
